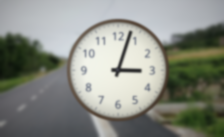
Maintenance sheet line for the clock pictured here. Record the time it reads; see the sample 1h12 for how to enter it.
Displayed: 3h03
